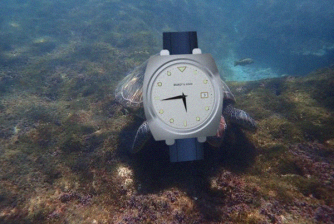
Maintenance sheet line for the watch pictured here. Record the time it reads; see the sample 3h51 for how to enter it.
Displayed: 5h44
